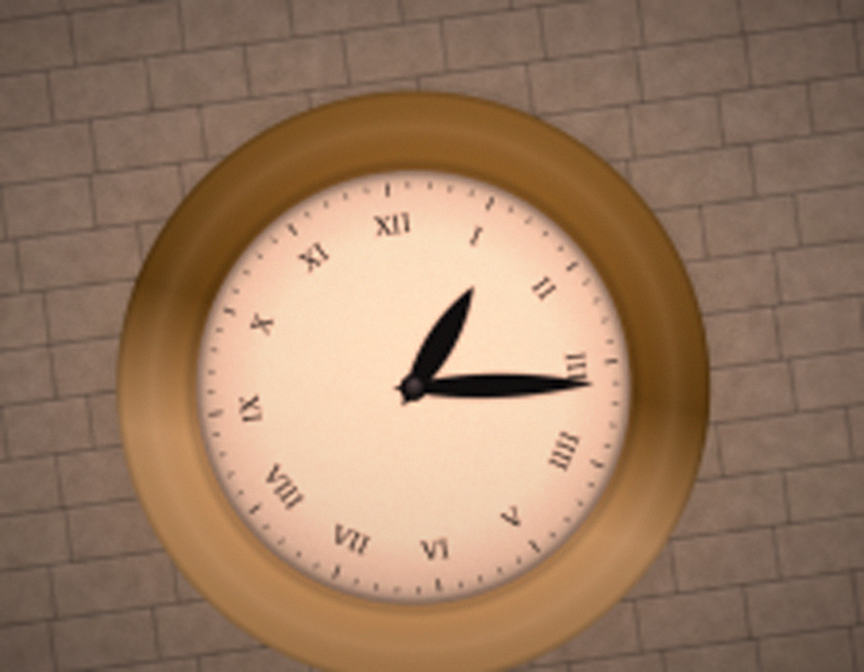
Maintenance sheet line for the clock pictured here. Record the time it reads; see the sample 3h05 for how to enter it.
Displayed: 1h16
